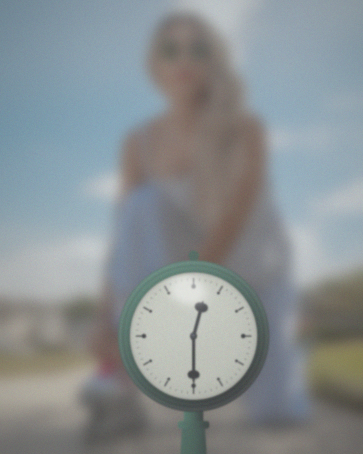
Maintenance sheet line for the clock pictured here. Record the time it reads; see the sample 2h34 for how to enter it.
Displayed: 12h30
